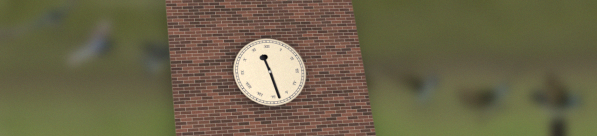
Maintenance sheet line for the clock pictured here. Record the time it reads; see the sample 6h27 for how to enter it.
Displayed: 11h28
